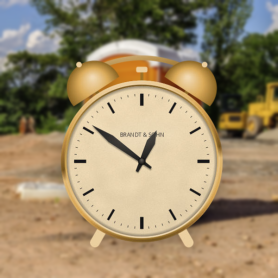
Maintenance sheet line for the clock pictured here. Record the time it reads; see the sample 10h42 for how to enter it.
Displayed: 12h51
